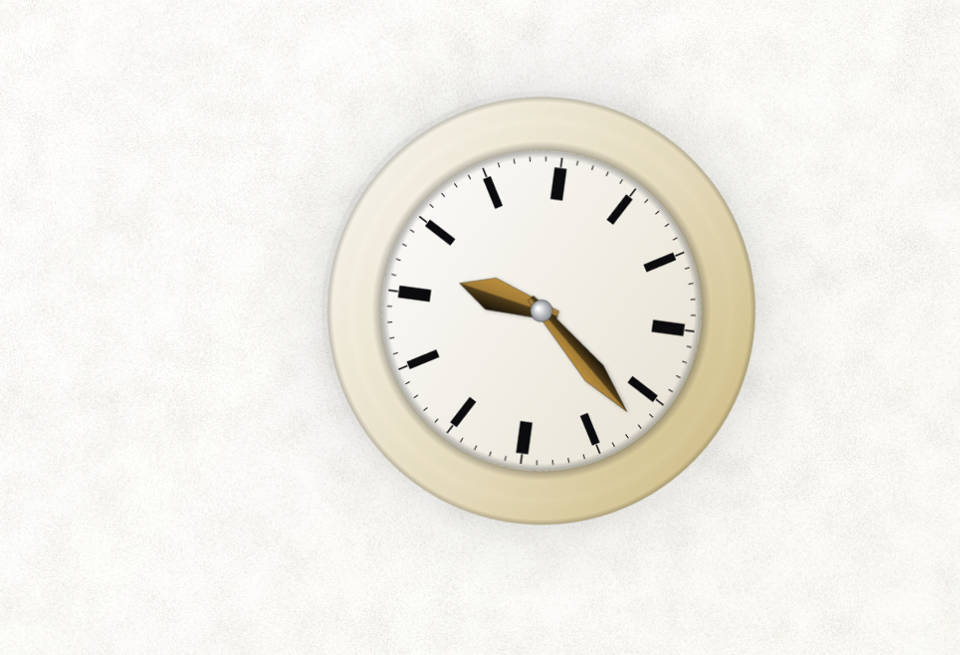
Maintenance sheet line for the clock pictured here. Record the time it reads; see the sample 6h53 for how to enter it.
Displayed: 9h22
